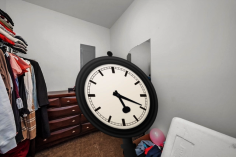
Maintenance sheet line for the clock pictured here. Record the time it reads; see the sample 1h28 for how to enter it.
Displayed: 5h19
